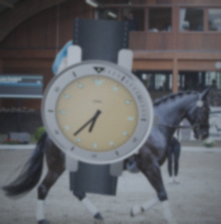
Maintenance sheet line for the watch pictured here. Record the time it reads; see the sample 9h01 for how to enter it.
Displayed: 6h37
